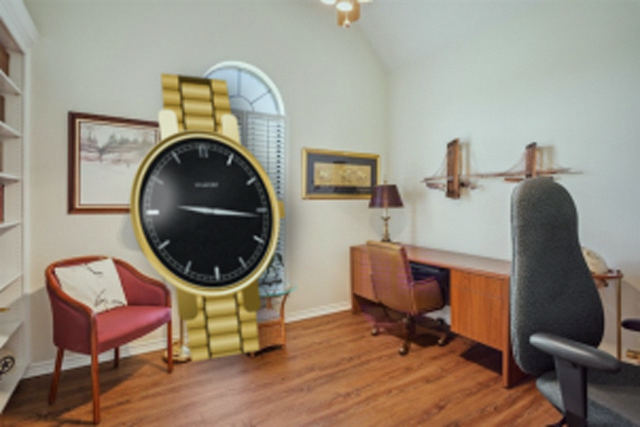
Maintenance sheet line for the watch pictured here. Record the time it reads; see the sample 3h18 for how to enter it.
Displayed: 9h16
